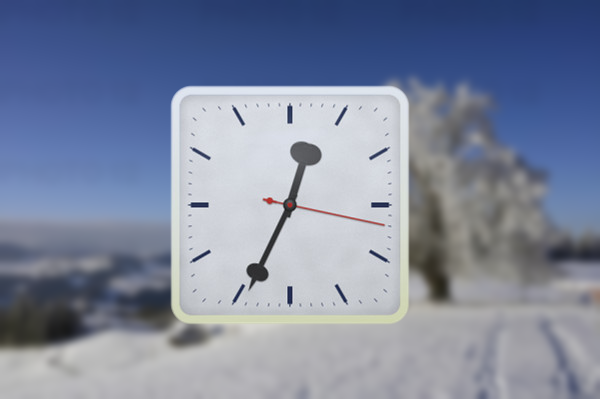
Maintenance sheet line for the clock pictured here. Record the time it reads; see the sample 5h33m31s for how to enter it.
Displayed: 12h34m17s
